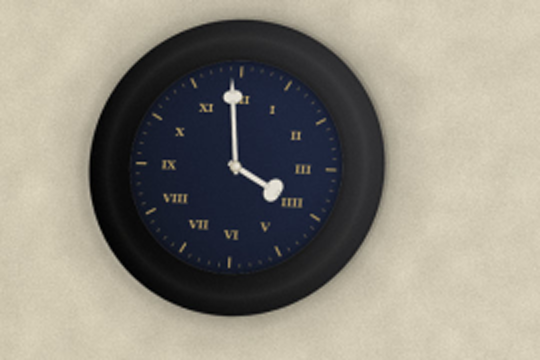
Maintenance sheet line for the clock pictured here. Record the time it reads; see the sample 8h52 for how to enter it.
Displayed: 3h59
